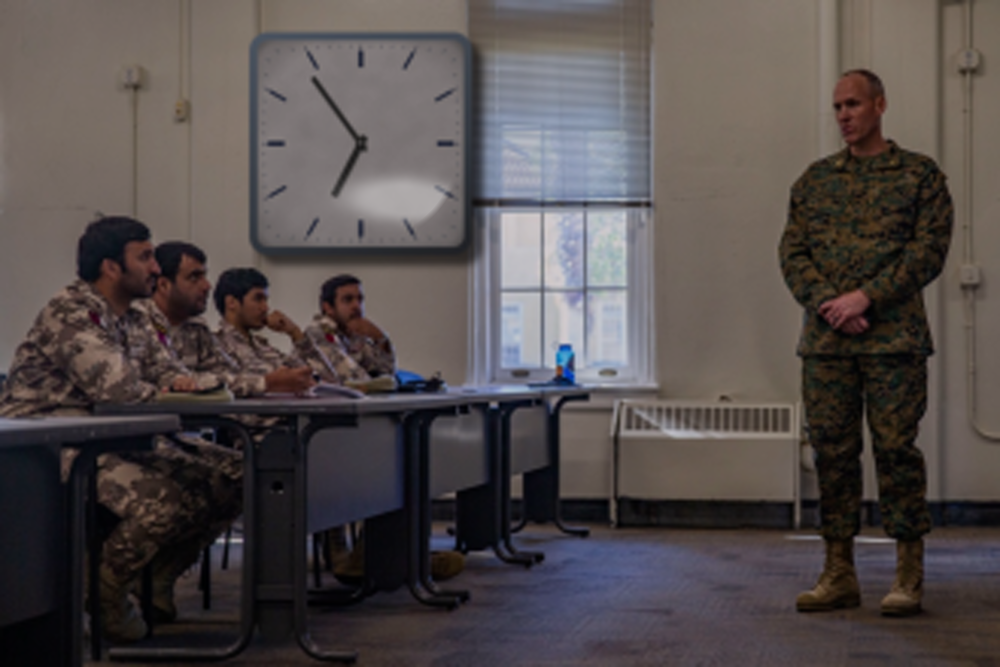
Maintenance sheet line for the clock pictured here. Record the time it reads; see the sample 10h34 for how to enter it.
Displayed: 6h54
